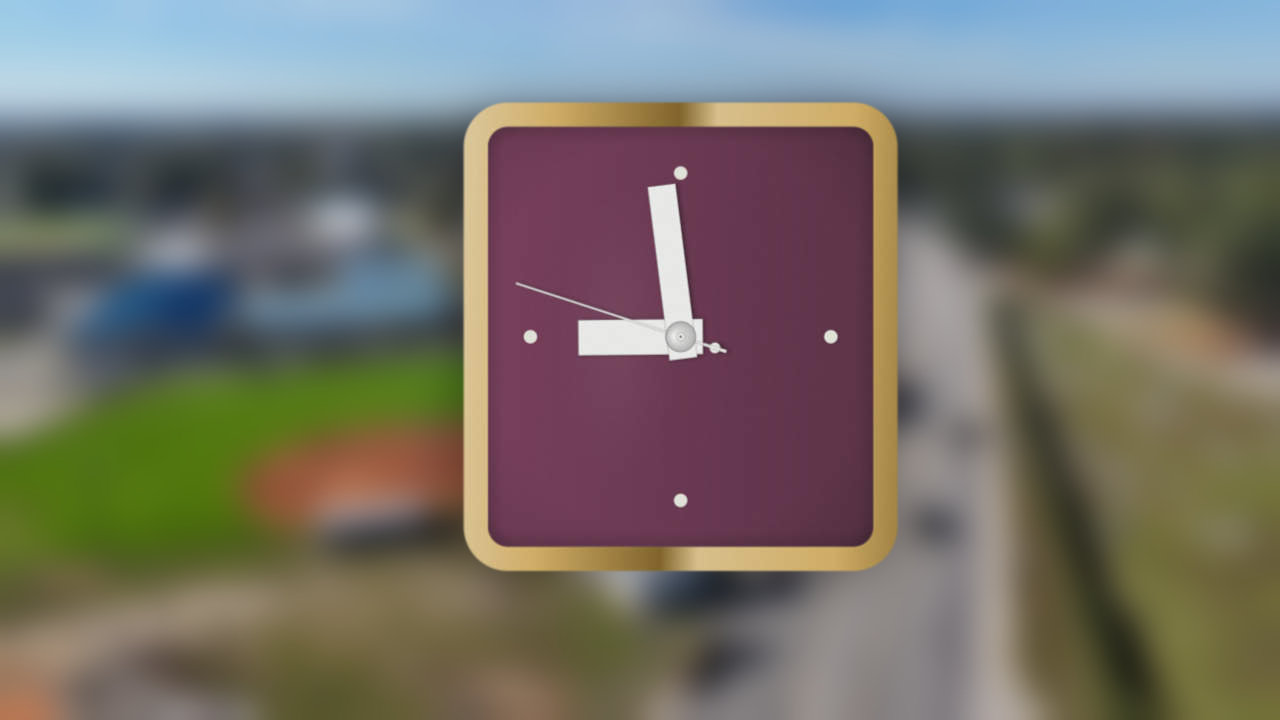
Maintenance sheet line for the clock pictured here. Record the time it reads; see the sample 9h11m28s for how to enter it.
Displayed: 8h58m48s
